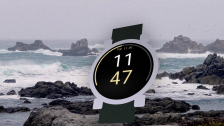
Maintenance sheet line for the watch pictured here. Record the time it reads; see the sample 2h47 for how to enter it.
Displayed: 11h47
